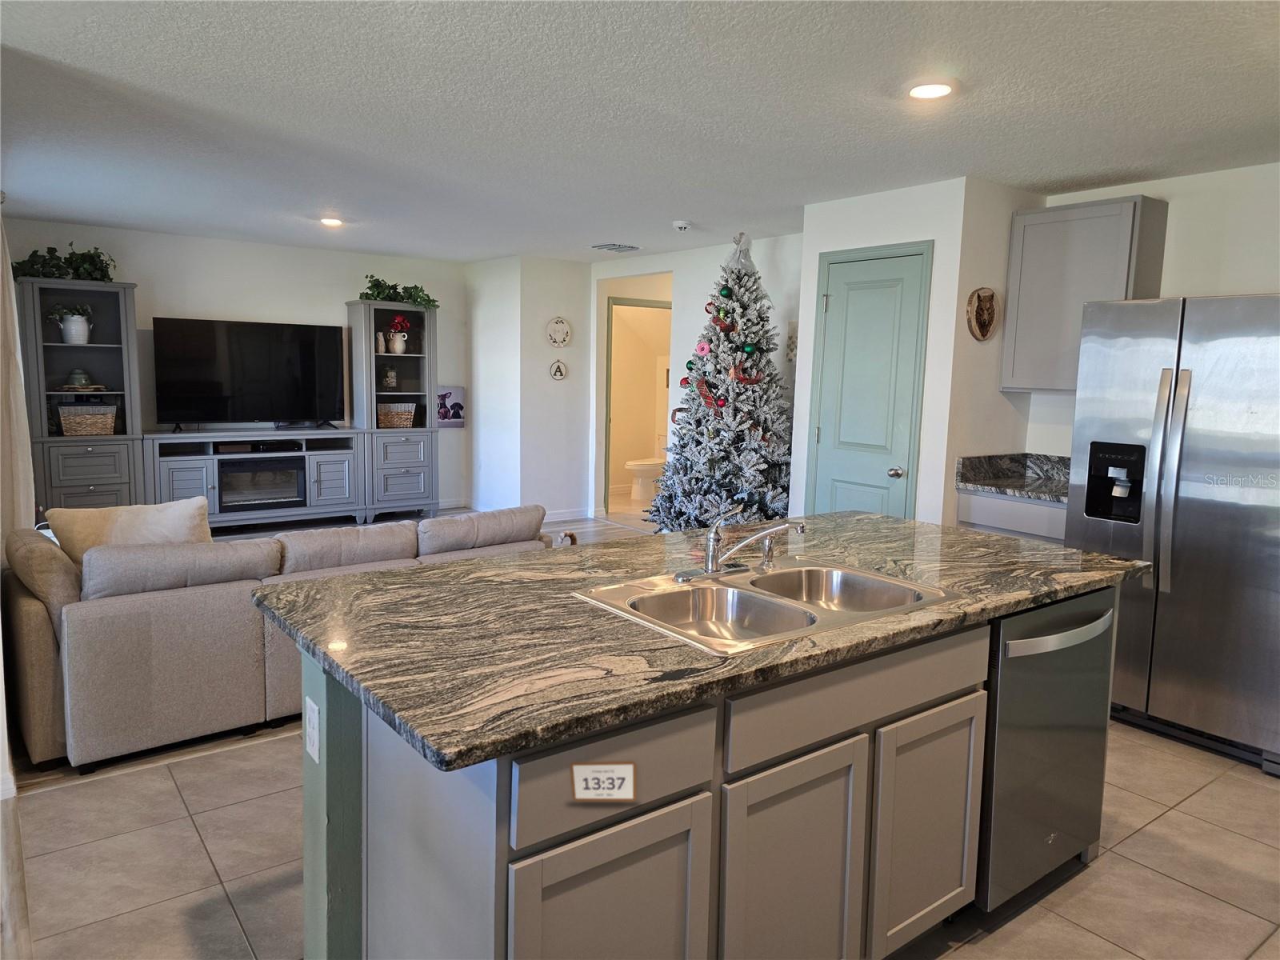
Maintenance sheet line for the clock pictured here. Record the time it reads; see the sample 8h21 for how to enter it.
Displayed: 13h37
